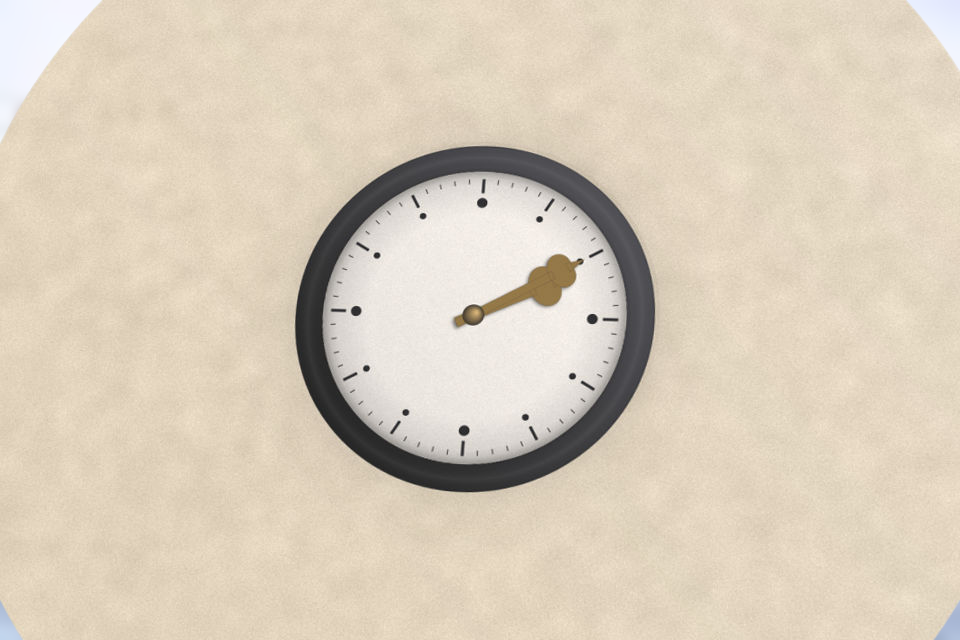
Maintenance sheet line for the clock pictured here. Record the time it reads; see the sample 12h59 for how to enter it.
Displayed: 2h10
